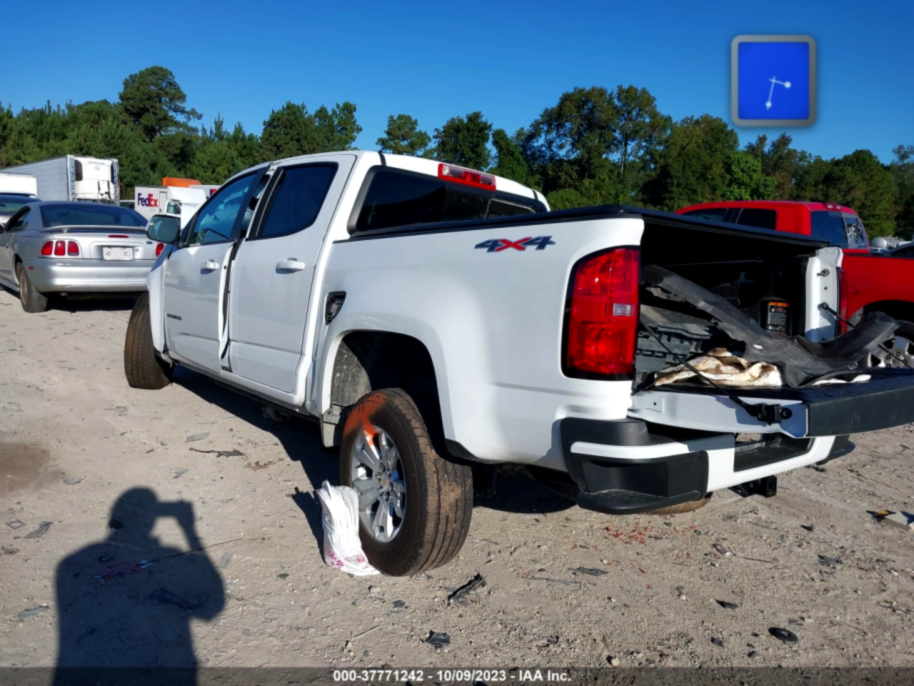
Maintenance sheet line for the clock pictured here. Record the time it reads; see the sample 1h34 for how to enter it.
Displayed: 3h32
